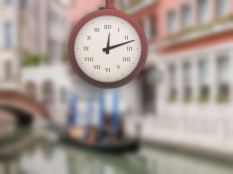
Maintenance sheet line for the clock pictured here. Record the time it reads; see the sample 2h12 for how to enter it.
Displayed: 12h12
